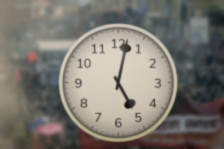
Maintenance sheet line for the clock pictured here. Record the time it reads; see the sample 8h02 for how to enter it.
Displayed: 5h02
